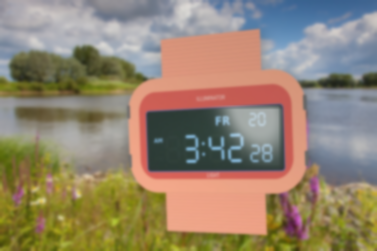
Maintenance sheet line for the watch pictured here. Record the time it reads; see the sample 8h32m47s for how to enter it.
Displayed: 3h42m28s
